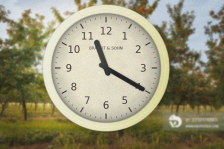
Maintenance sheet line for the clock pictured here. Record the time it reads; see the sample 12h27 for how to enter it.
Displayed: 11h20
